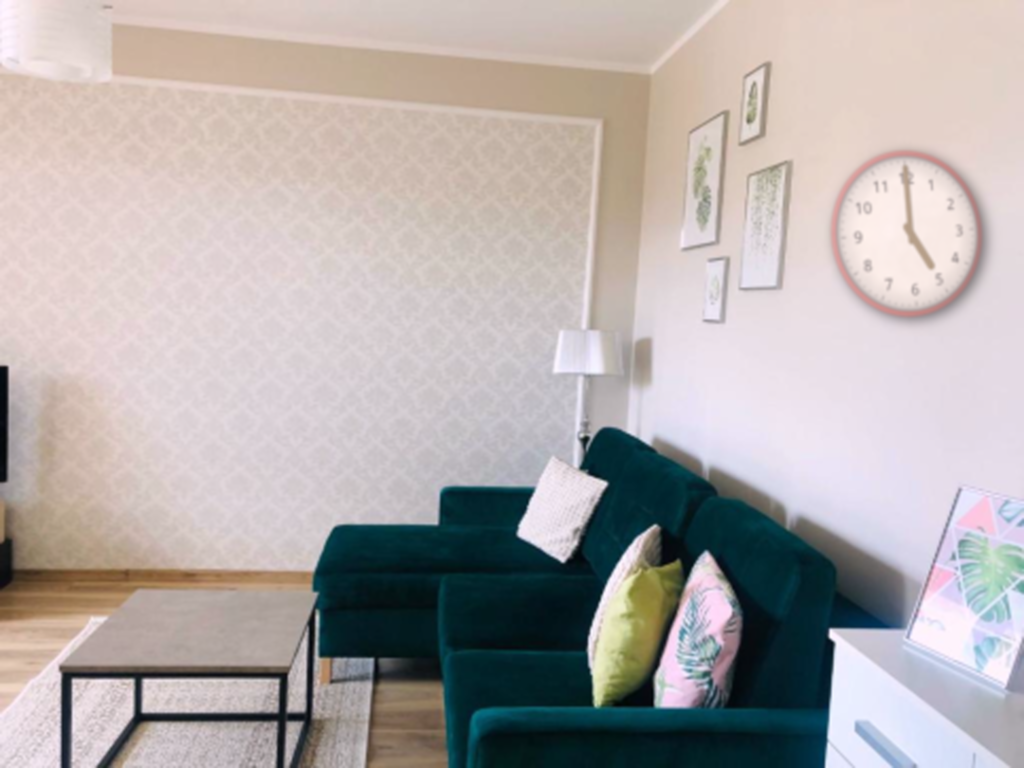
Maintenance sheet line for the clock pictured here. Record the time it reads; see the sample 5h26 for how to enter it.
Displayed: 5h00
